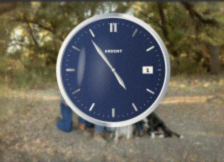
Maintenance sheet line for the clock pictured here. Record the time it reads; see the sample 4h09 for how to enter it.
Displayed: 4h54
